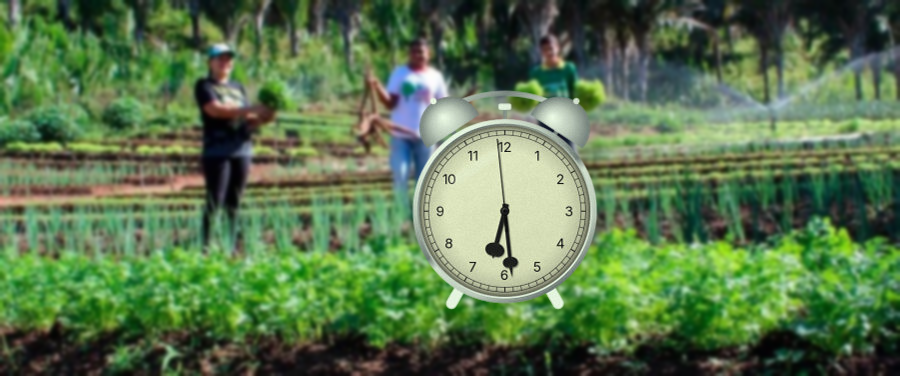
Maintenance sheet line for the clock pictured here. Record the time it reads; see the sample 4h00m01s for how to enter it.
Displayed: 6h28m59s
